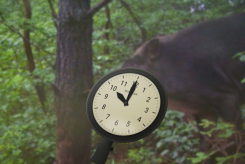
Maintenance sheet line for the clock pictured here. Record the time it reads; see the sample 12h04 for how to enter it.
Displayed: 10h00
